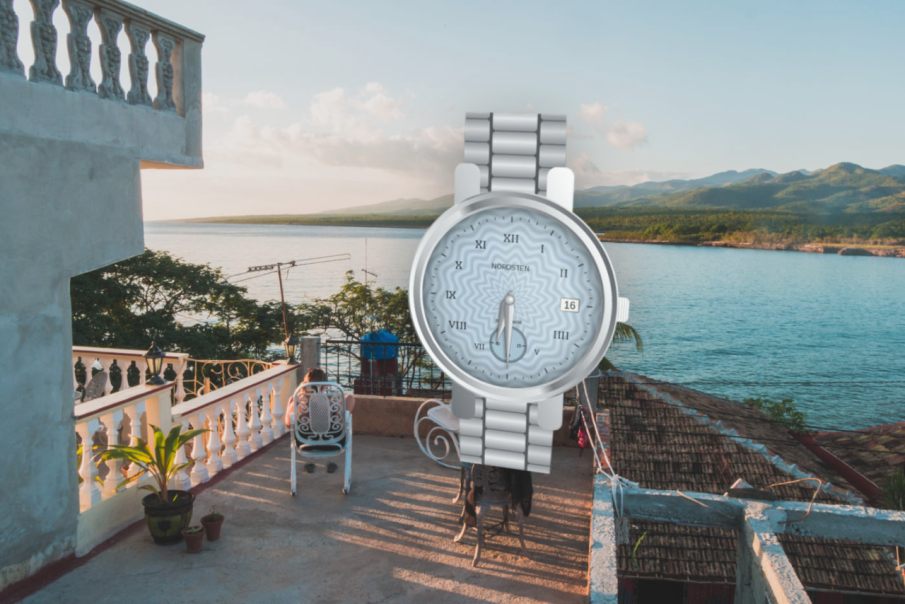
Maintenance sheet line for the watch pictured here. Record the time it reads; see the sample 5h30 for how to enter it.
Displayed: 6h30
